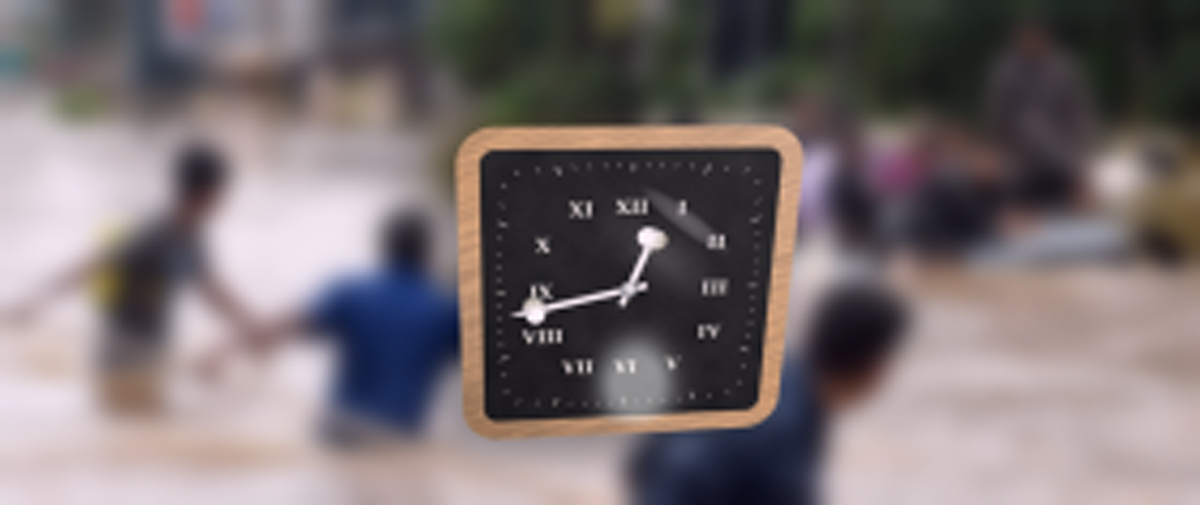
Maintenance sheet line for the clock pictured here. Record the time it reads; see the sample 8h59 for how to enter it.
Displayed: 12h43
